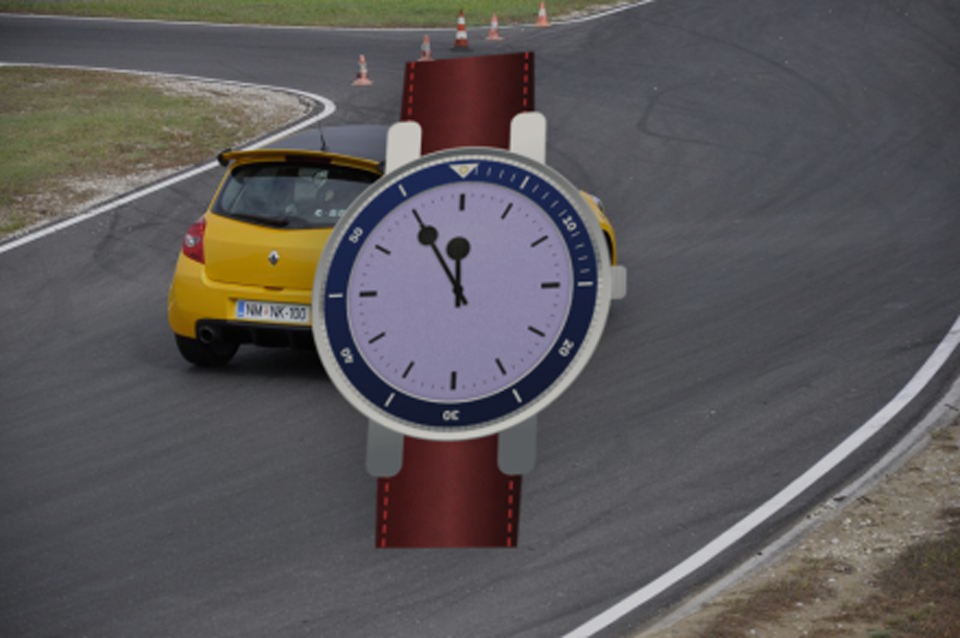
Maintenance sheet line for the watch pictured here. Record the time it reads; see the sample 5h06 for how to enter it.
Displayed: 11h55
